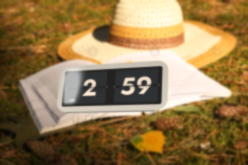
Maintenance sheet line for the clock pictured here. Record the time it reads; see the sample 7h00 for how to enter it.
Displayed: 2h59
